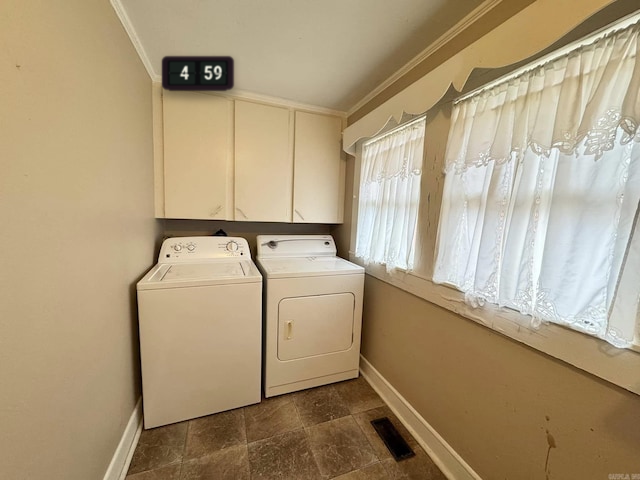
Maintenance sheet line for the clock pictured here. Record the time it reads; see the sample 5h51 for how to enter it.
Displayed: 4h59
